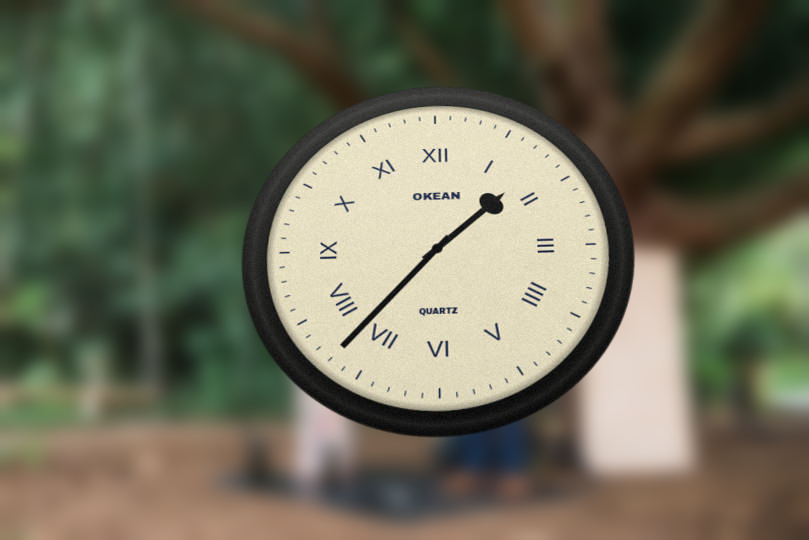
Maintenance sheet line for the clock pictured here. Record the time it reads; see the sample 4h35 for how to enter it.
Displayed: 1h37
